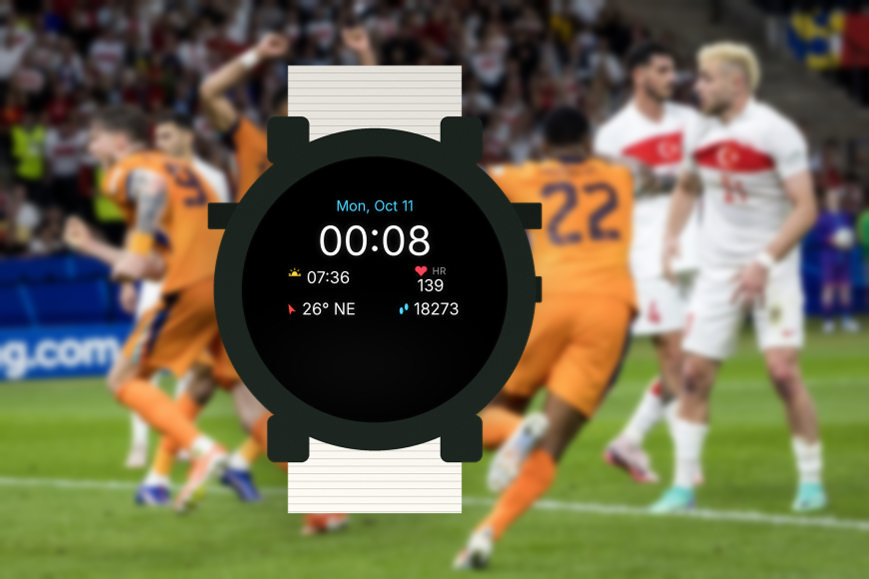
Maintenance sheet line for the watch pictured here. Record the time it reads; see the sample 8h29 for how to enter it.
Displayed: 0h08
